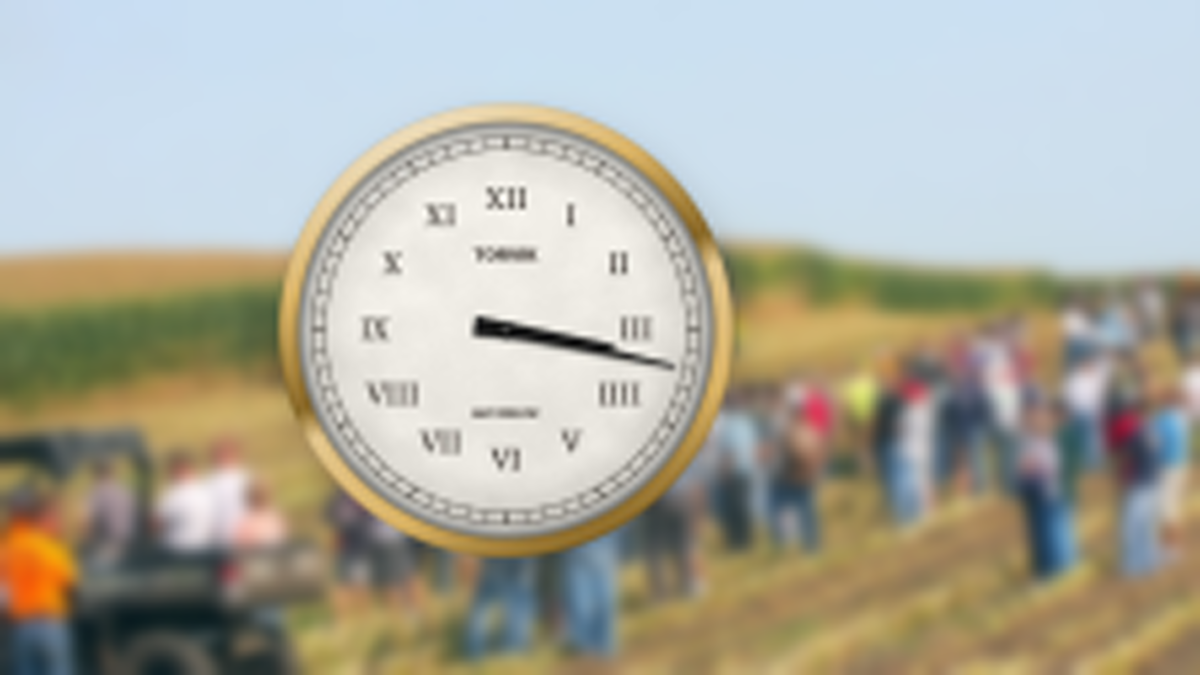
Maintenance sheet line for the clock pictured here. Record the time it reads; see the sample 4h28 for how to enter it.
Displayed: 3h17
